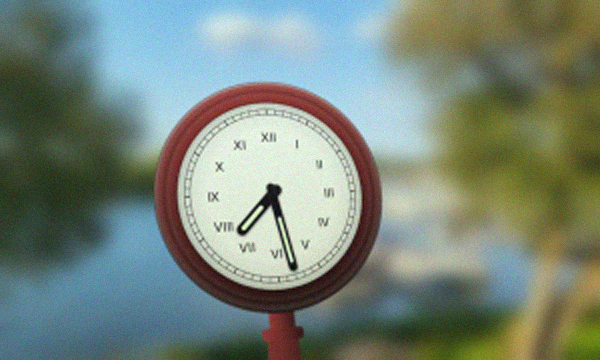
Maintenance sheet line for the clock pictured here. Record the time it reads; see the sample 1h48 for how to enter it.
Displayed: 7h28
